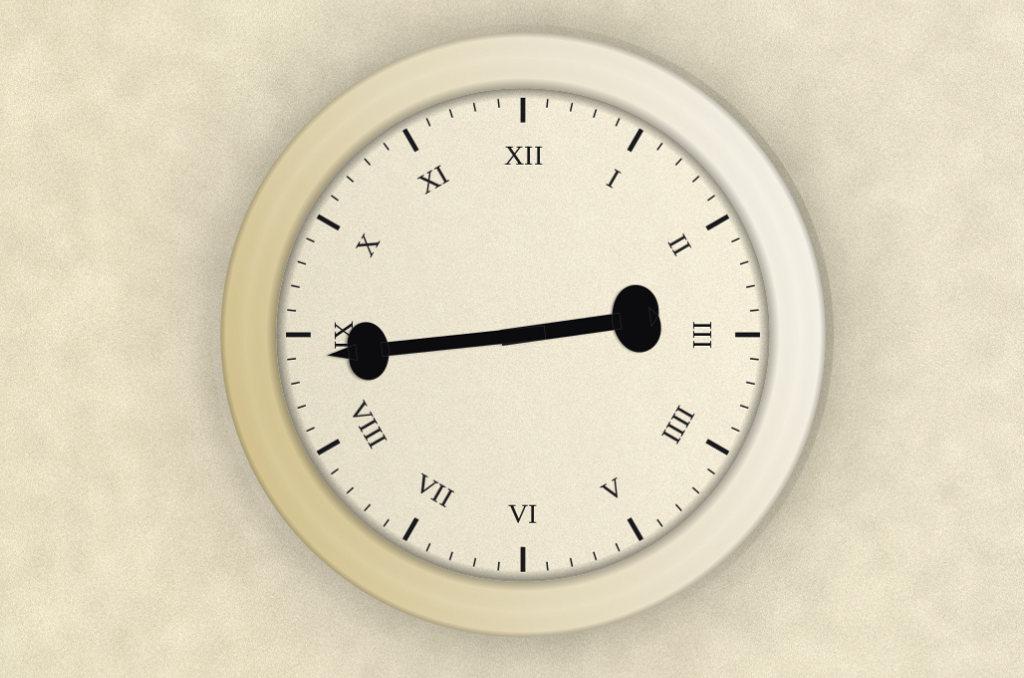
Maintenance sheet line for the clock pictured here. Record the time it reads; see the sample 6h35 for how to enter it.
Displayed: 2h44
